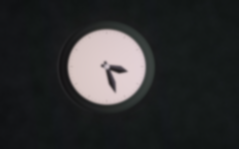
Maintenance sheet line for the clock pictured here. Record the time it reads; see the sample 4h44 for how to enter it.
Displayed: 3h27
